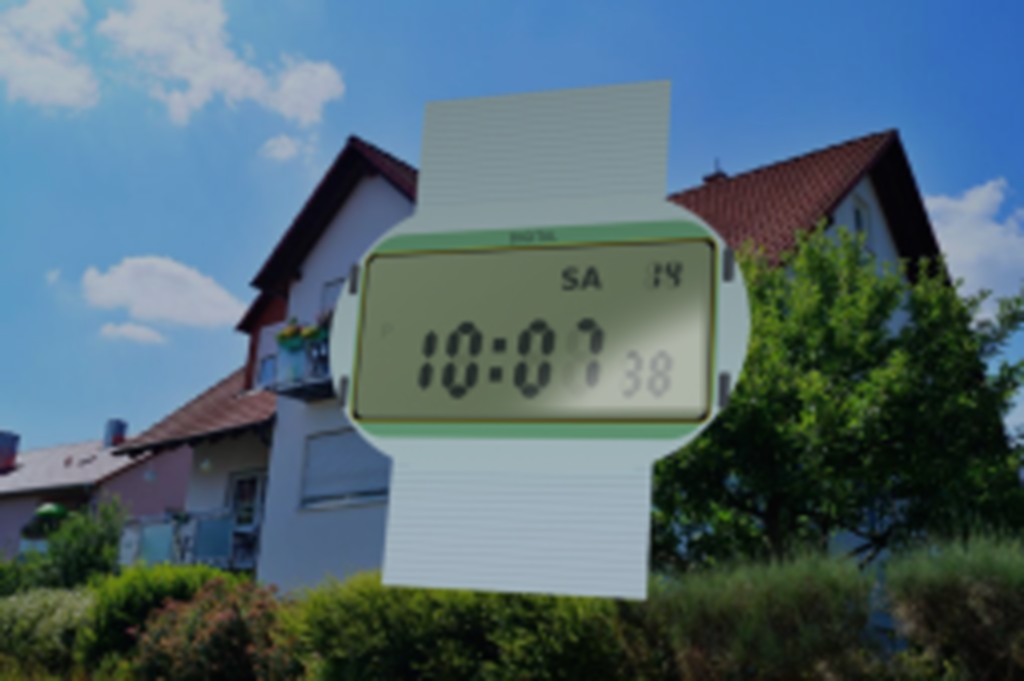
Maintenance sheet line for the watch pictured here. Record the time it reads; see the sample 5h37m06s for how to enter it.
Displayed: 10h07m38s
